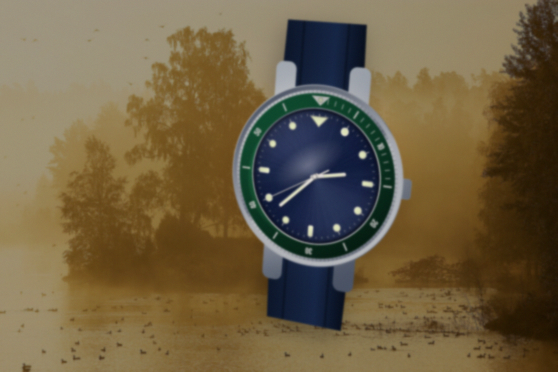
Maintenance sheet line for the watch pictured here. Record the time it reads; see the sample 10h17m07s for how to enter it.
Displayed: 2h37m40s
